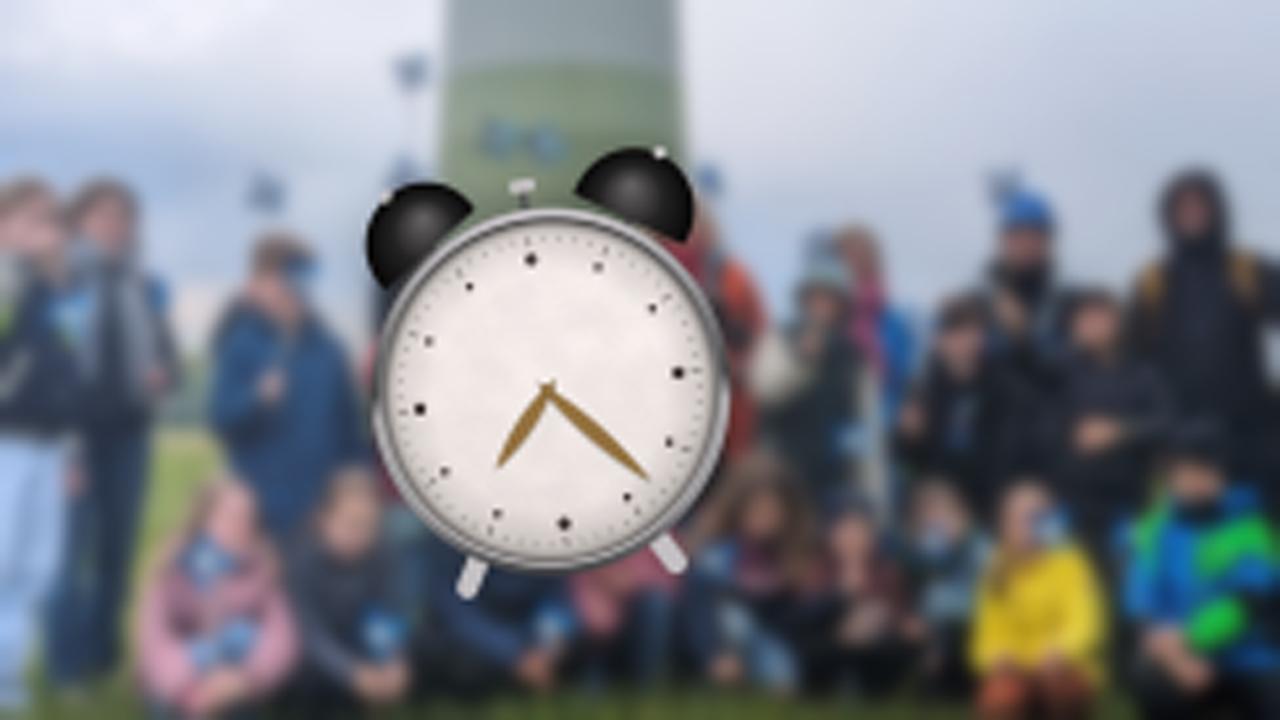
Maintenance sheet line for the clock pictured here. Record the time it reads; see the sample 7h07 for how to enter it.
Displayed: 7h23
